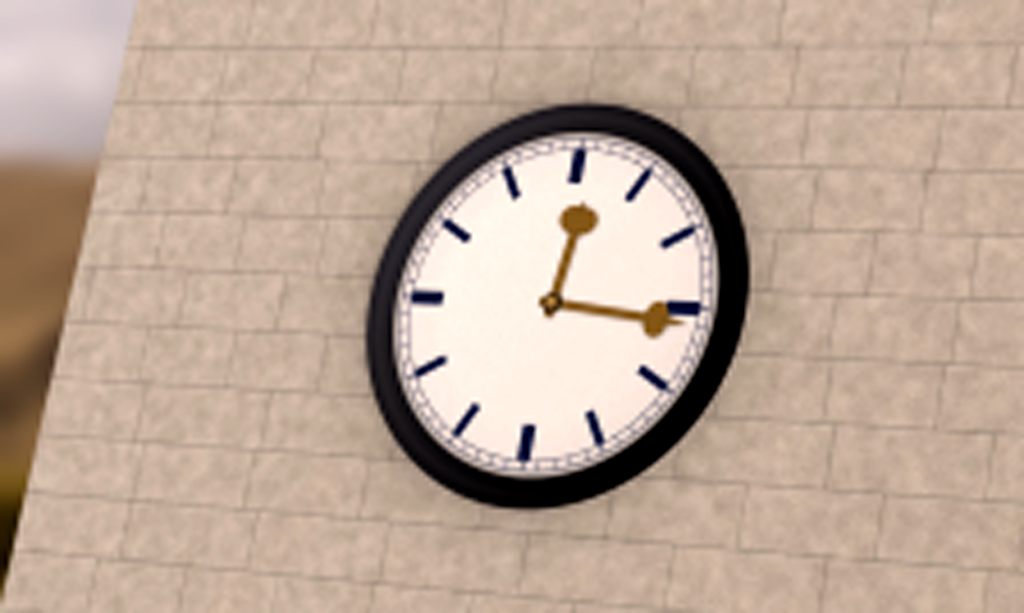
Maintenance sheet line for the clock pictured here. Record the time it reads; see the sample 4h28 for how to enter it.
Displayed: 12h16
